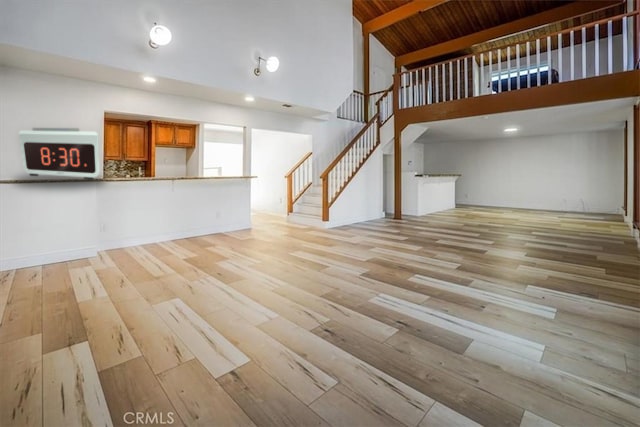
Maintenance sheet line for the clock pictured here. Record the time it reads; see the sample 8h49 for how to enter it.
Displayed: 8h30
